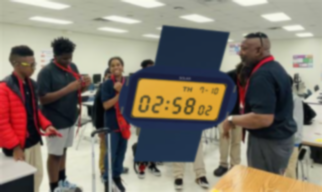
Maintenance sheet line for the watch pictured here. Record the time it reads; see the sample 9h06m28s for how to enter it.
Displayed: 2h58m02s
